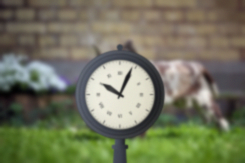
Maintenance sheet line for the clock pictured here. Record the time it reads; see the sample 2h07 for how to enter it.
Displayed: 10h04
